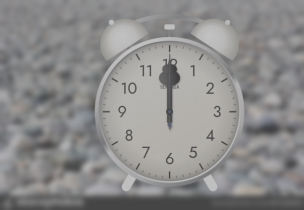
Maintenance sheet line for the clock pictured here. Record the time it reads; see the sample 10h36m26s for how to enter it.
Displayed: 12h00m00s
